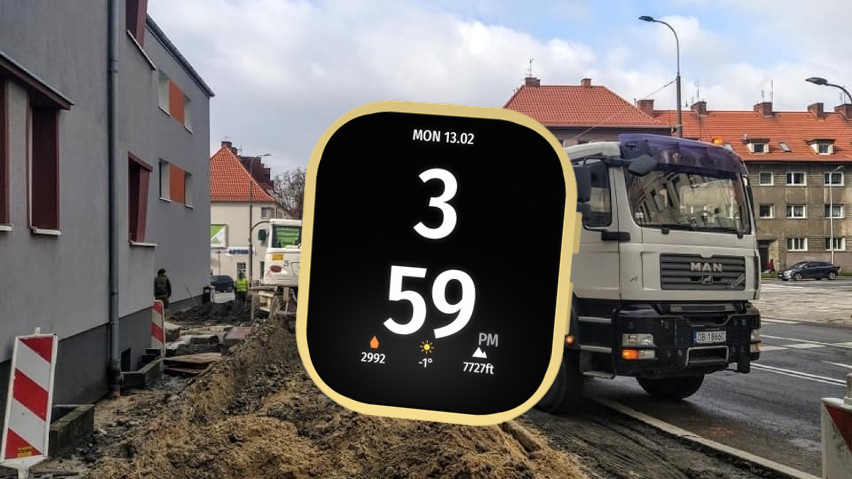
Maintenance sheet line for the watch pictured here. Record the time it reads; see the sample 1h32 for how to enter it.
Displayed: 3h59
